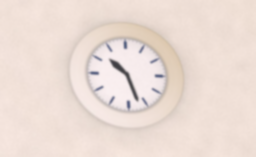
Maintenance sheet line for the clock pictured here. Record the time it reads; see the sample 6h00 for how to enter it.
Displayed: 10h27
